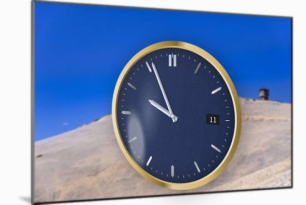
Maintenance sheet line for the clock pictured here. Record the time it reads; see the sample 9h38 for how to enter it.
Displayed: 9h56
